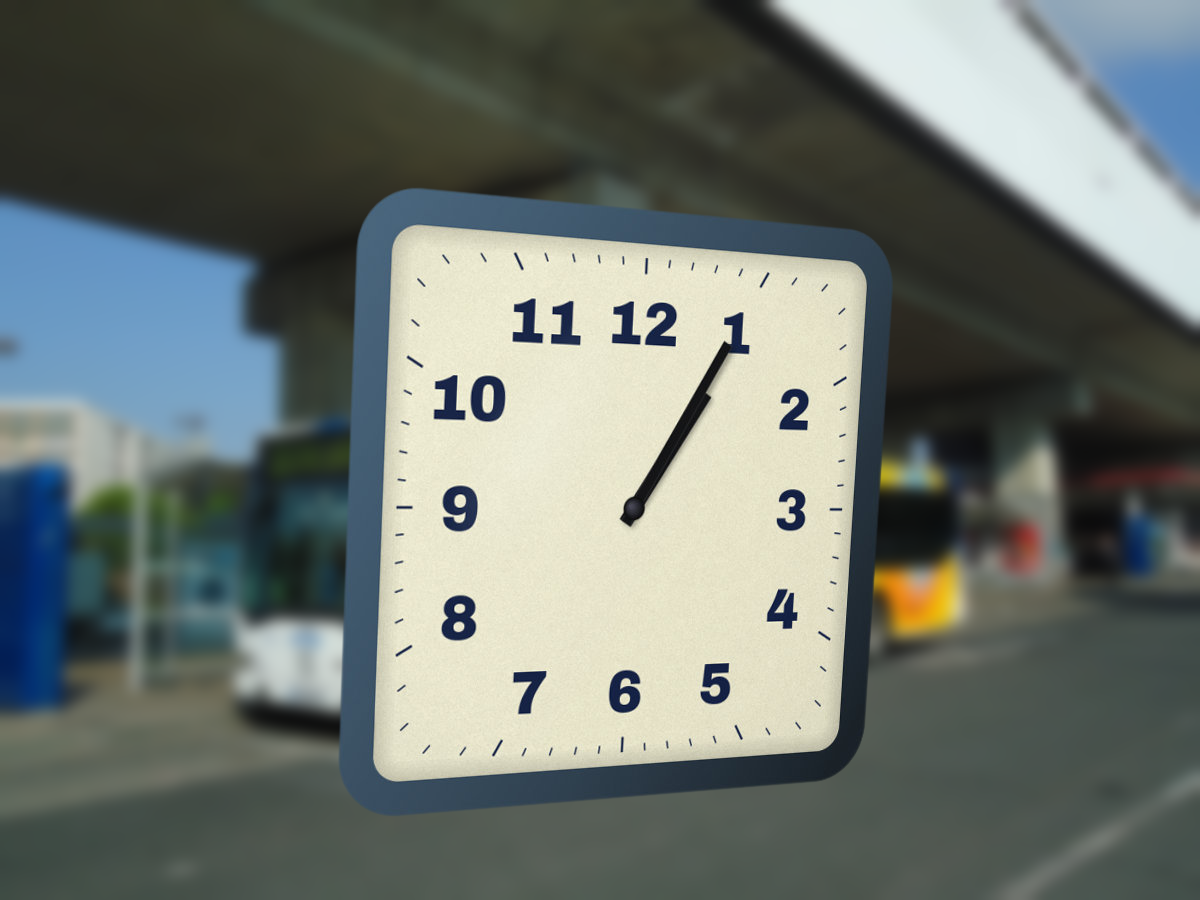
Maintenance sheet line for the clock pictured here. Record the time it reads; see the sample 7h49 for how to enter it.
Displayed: 1h05
